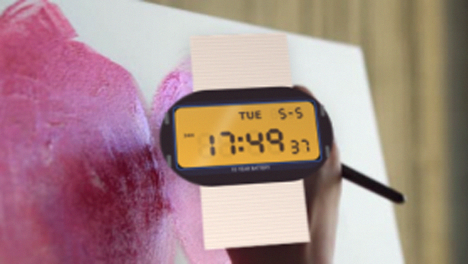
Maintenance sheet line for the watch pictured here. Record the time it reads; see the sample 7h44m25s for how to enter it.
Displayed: 17h49m37s
